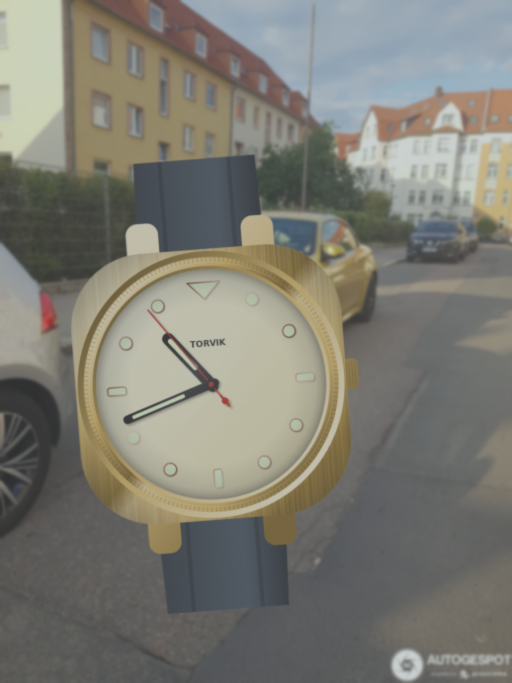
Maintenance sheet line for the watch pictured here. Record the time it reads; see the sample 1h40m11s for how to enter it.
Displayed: 10h41m54s
